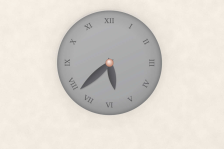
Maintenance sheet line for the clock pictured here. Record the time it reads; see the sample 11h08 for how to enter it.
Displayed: 5h38
